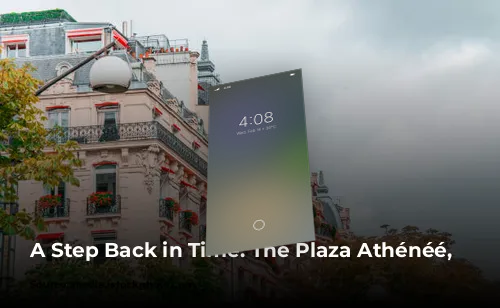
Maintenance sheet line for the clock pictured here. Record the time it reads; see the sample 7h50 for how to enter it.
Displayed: 4h08
